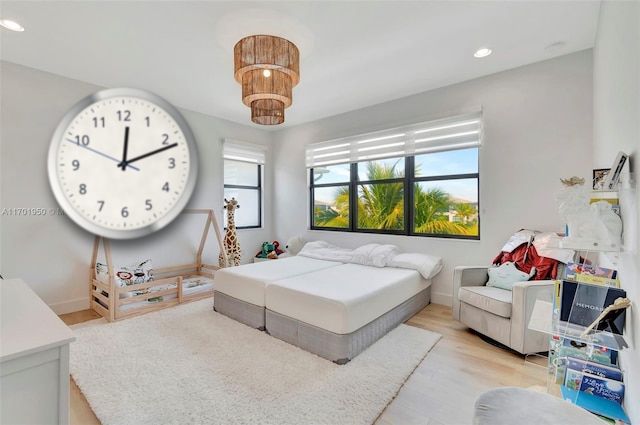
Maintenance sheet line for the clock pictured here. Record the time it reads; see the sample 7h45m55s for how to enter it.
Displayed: 12h11m49s
